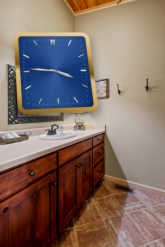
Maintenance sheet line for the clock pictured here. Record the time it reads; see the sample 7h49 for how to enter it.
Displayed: 3h46
